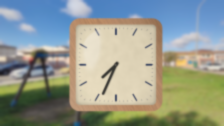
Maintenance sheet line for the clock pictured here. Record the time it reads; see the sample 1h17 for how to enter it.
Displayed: 7h34
